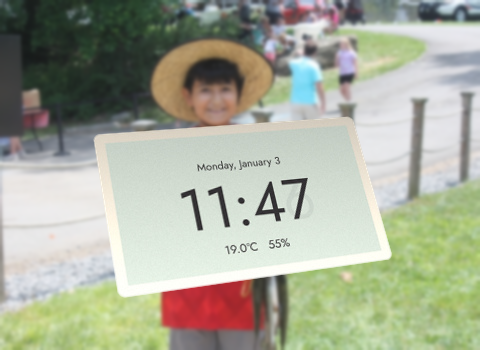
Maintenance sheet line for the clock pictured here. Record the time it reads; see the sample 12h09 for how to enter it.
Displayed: 11h47
